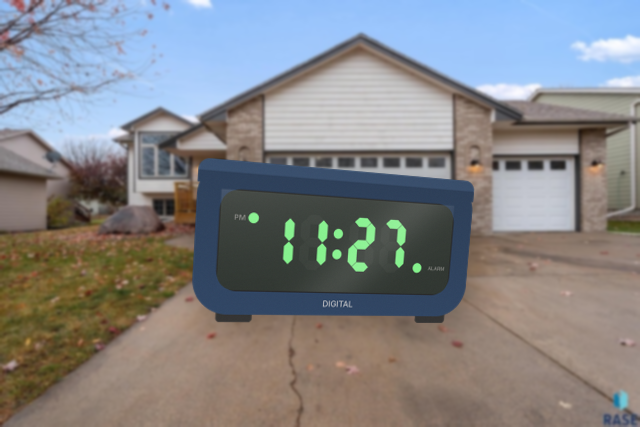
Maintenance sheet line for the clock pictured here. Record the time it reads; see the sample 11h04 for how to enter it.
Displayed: 11h27
